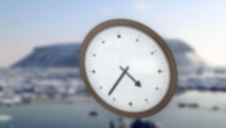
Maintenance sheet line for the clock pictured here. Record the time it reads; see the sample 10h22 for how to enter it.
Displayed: 4h37
